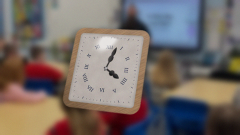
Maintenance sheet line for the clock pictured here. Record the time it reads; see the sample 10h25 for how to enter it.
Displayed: 4h03
